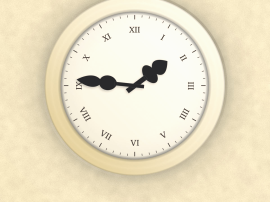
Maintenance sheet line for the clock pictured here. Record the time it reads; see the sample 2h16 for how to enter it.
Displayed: 1h46
